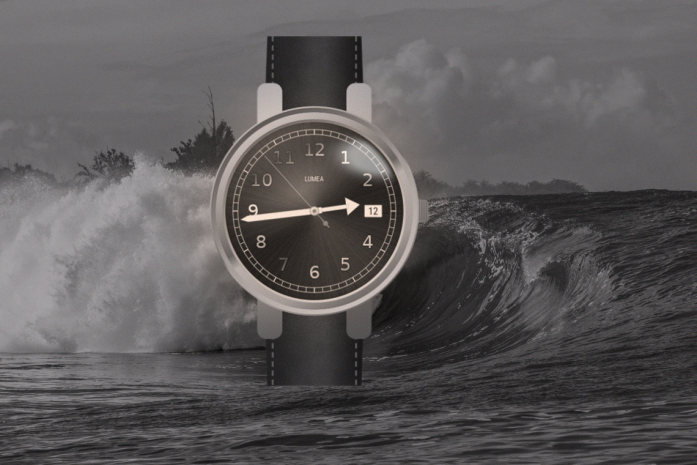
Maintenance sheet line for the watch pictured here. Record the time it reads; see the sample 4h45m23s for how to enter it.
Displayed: 2h43m53s
